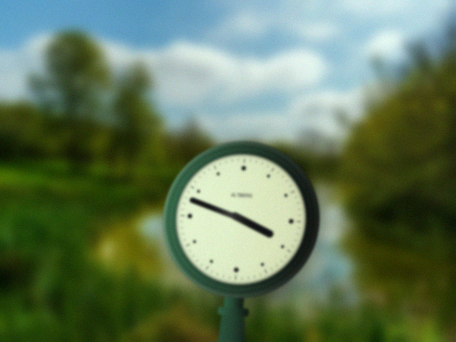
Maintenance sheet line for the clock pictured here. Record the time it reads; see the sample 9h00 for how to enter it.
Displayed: 3h48
